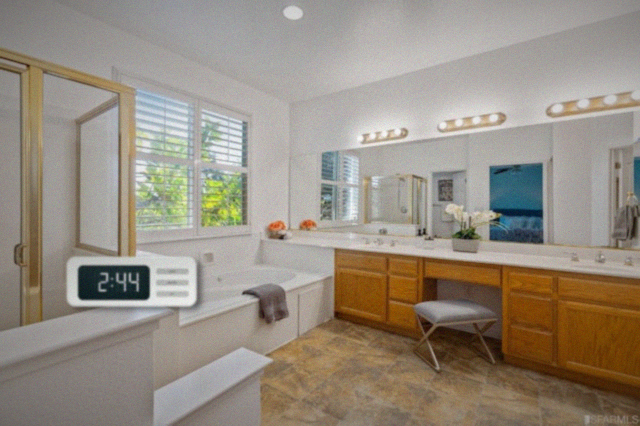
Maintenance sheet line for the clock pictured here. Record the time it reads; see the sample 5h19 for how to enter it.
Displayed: 2h44
